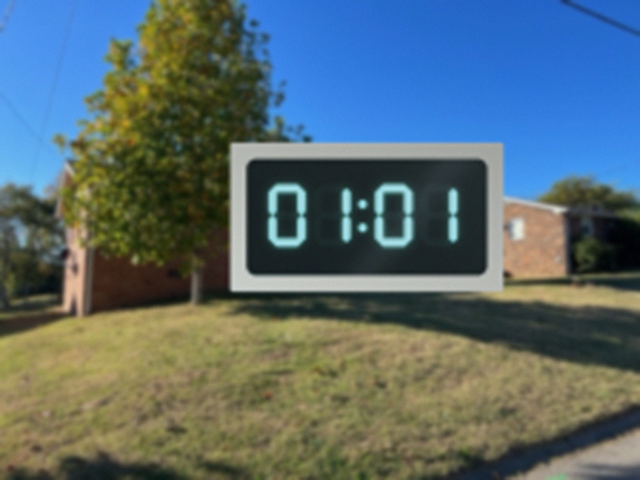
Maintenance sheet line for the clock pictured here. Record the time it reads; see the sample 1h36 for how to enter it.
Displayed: 1h01
